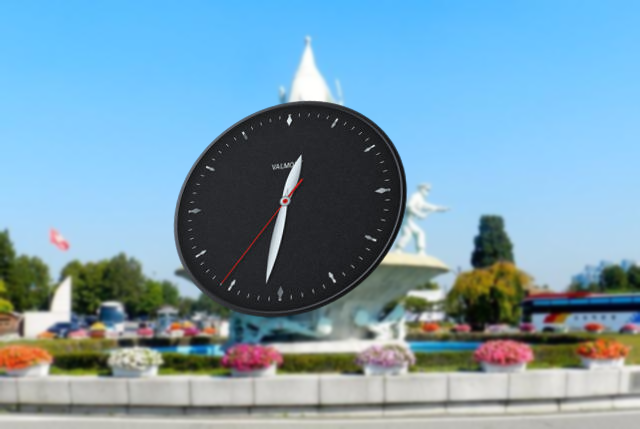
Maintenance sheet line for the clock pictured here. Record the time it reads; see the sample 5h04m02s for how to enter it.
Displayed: 12h31m36s
